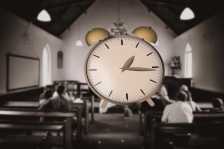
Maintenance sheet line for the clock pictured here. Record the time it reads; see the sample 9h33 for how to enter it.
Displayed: 1h16
